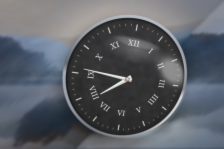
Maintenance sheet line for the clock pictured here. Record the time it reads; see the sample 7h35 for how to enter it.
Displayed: 7h46
